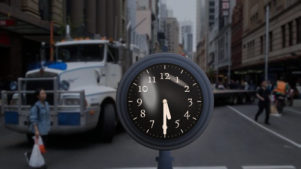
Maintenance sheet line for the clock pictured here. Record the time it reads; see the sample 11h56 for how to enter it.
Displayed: 5h30
